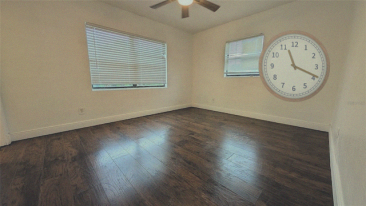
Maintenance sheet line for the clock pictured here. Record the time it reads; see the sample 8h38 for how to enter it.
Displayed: 11h19
